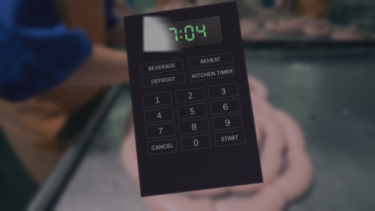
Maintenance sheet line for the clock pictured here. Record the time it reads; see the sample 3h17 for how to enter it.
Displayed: 7h04
